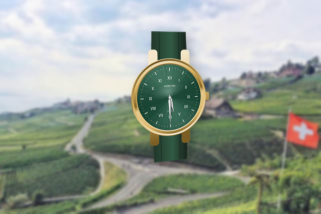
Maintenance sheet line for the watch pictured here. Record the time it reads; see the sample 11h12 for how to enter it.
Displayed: 5h30
